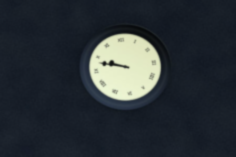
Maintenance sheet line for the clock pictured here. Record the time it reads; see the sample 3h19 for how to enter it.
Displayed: 9h48
